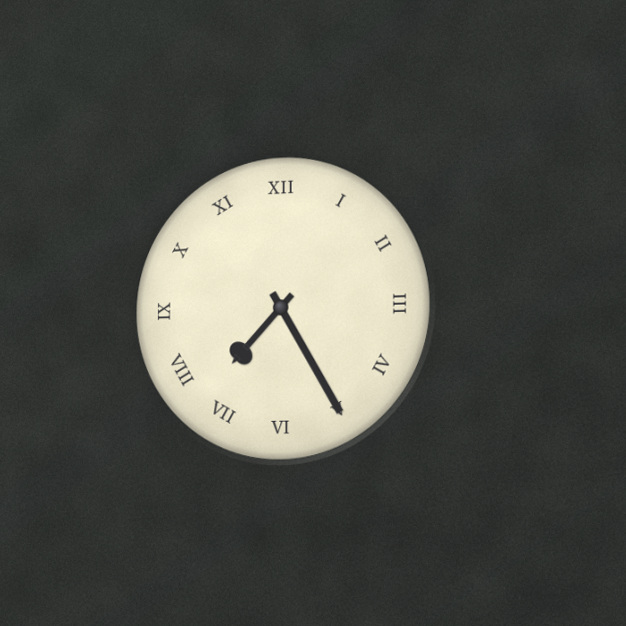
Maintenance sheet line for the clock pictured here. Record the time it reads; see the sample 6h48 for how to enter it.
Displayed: 7h25
